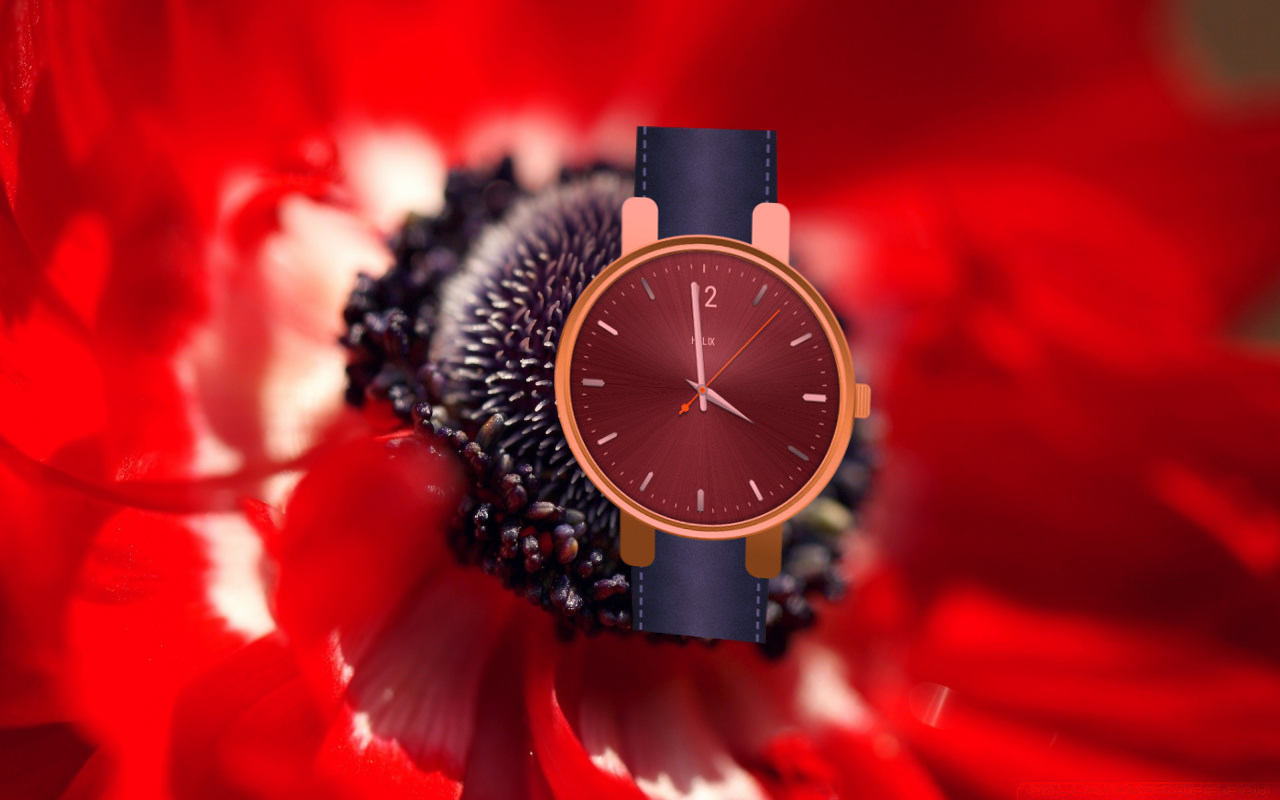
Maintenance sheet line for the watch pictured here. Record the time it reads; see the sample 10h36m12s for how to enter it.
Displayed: 3h59m07s
